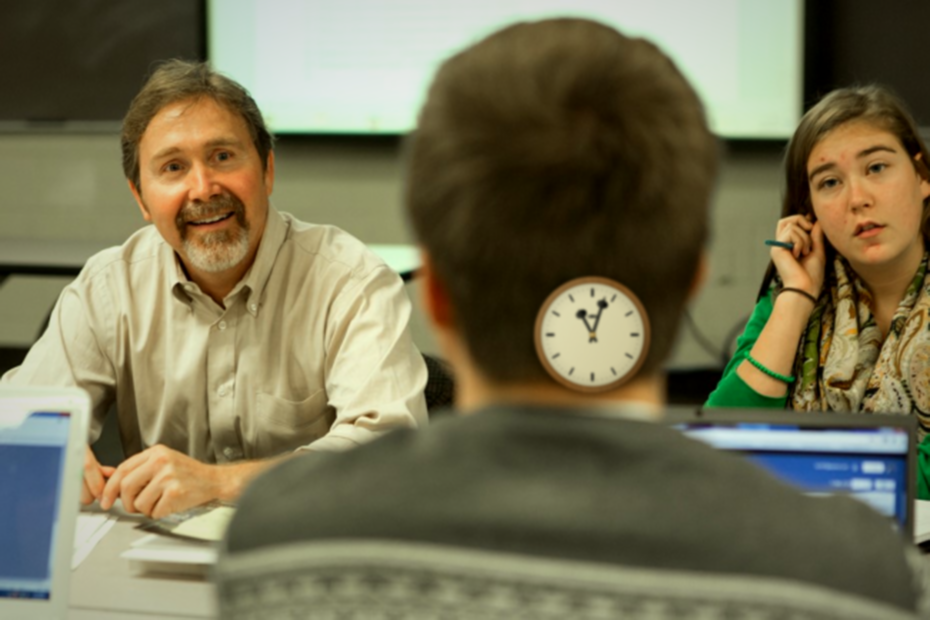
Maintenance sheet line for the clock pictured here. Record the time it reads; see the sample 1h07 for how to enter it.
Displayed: 11h03
